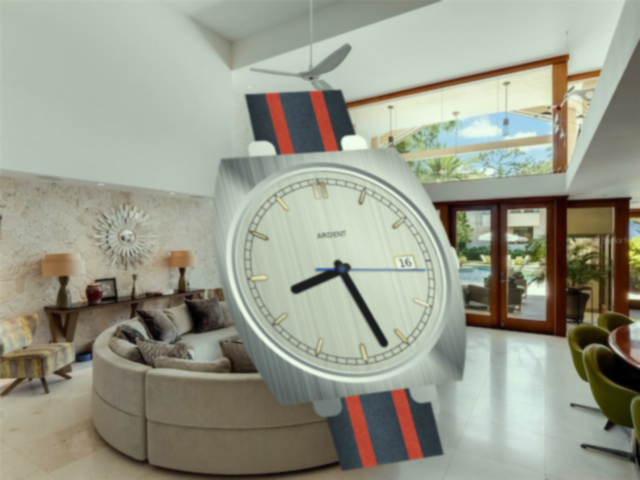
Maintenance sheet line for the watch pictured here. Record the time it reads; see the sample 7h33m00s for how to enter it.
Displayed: 8h27m16s
